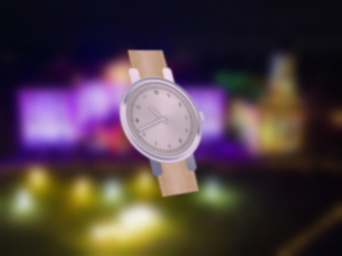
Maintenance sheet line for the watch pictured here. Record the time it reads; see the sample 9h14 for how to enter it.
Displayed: 10h42
